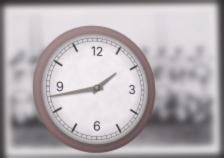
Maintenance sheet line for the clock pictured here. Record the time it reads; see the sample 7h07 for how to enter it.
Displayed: 1h43
